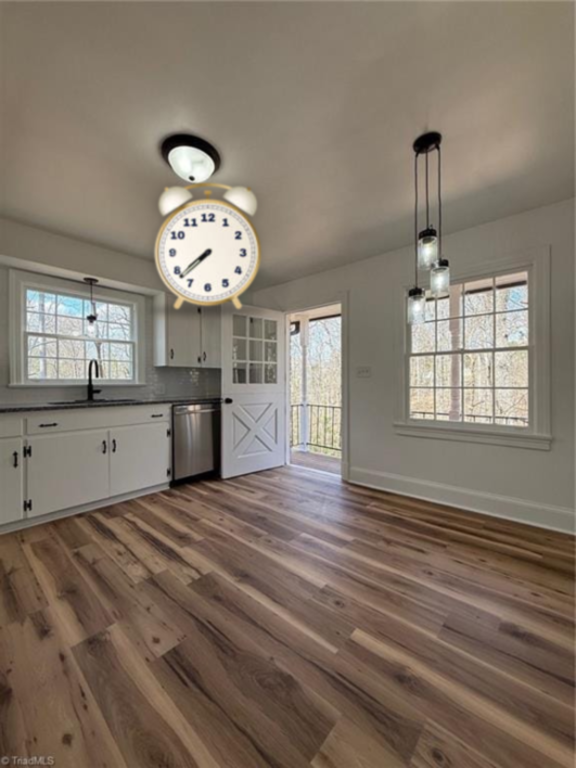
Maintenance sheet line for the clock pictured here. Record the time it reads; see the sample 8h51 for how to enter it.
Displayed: 7h38
